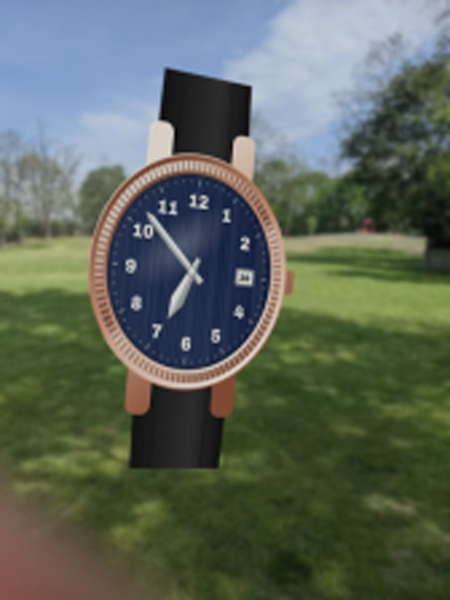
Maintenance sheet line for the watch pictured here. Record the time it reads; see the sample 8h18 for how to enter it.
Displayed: 6h52
